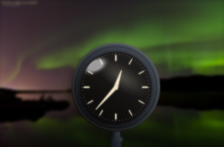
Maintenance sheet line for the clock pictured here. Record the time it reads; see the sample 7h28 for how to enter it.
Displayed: 12h37
